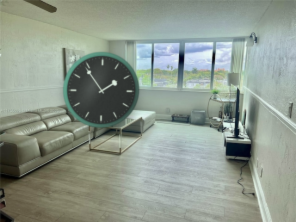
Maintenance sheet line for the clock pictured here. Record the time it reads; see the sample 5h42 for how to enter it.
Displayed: 1h54
